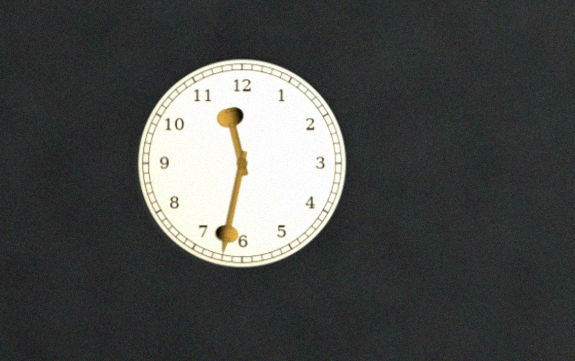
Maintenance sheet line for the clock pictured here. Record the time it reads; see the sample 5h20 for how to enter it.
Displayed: 11h32
